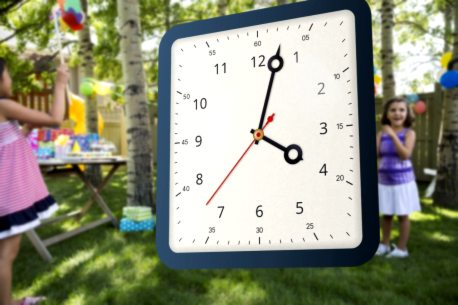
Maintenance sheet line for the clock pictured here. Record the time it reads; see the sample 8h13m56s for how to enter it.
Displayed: 4h02m37s
